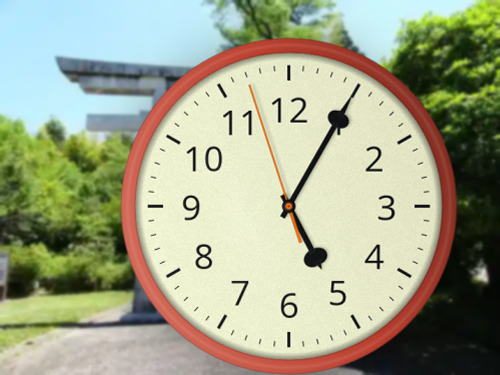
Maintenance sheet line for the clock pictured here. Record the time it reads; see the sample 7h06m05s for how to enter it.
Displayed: 5h04m57s
